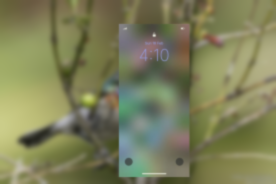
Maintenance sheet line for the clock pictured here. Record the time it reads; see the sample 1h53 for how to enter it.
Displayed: 4h10
